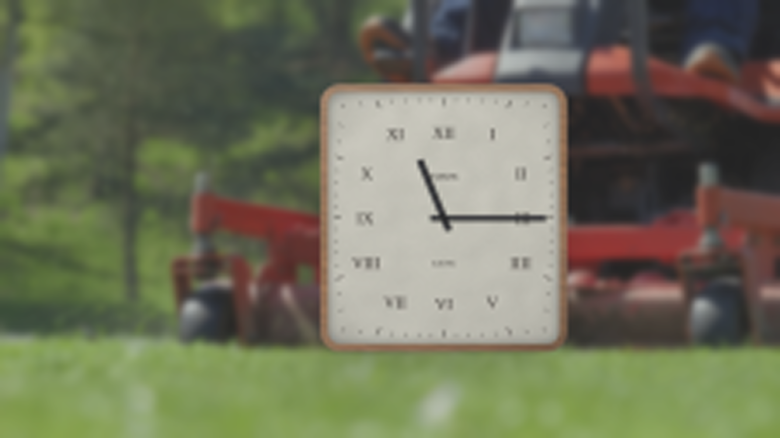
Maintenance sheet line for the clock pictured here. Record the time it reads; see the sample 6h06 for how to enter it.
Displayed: 11h15
